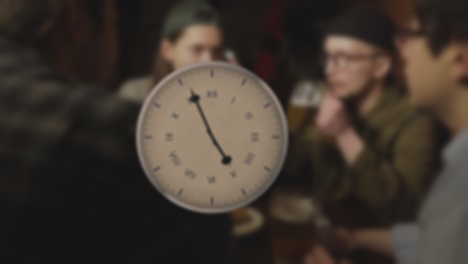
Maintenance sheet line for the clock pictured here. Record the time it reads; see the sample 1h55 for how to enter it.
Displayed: 4h56
